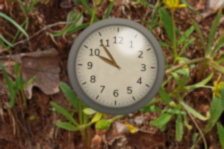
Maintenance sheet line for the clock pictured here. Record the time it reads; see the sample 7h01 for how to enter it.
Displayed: 9h54
